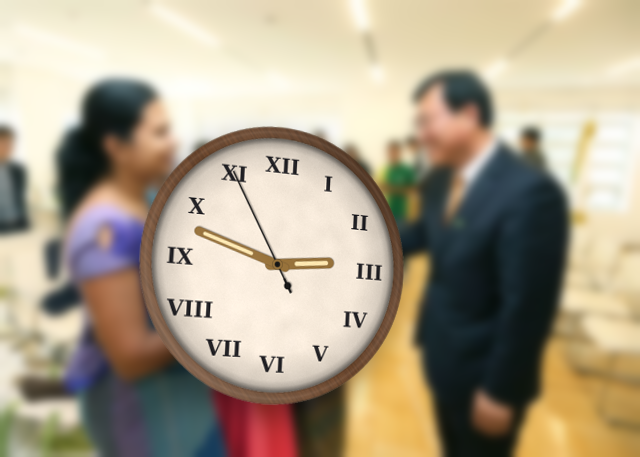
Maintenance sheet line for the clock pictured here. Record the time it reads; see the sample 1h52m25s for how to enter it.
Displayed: 2h47m55s
